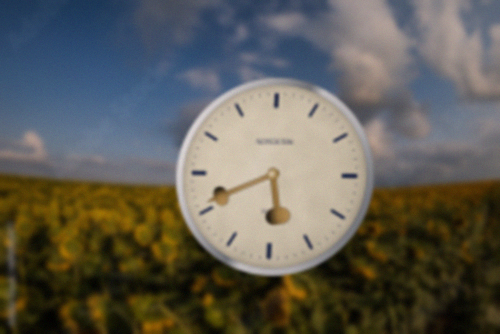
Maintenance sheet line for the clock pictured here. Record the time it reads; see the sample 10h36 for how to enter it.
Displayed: 5h41
